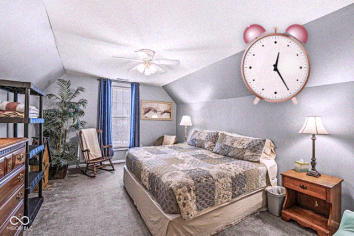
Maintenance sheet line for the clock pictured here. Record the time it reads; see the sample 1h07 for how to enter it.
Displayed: 12h25
